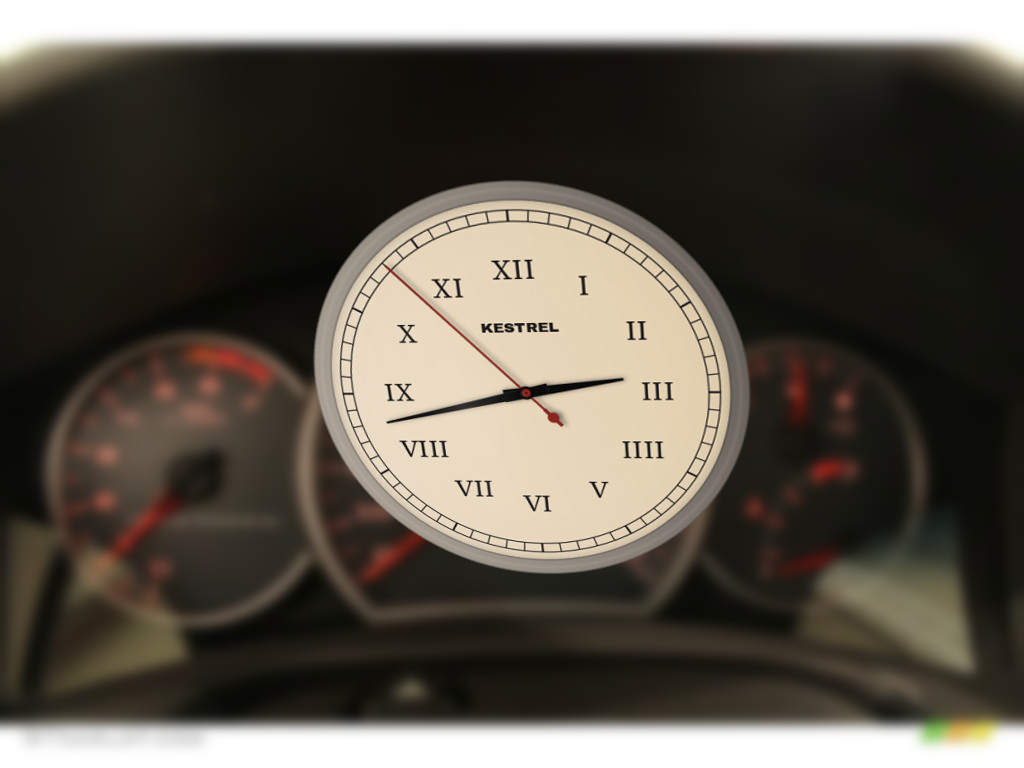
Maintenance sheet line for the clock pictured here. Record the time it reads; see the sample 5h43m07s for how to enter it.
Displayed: 2h42m53s
